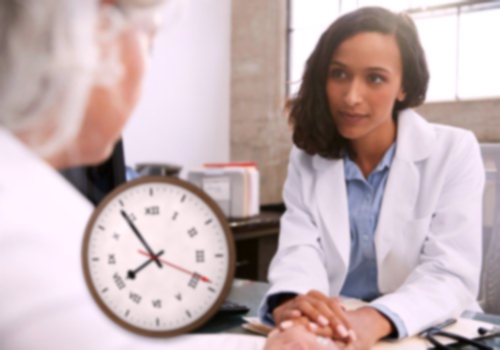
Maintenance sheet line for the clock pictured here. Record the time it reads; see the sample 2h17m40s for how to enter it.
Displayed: 7h54m19s
